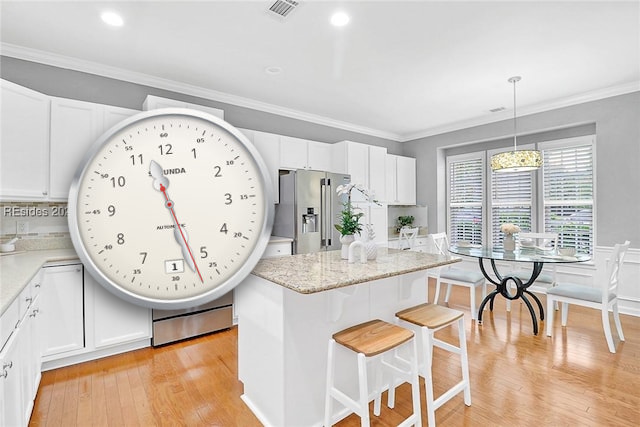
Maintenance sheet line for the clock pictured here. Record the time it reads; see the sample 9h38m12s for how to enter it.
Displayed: 11h27m27s
